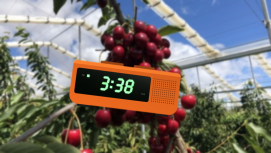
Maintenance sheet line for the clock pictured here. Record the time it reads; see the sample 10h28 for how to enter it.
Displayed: 3h38
